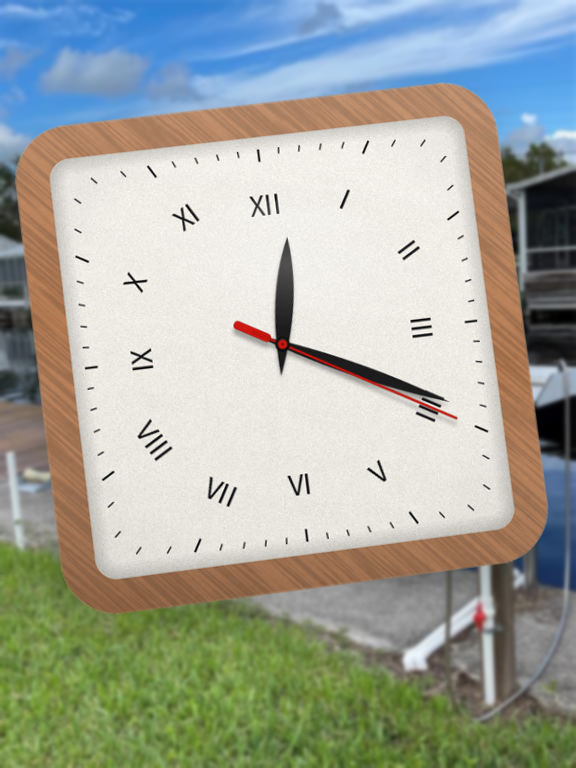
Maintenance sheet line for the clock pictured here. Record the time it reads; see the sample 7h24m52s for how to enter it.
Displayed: 12h19m20s
